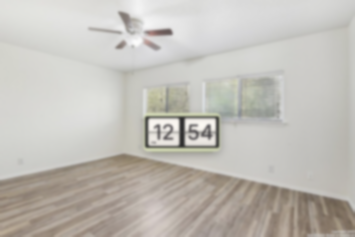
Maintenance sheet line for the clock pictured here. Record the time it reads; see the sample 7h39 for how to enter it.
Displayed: 12h54
